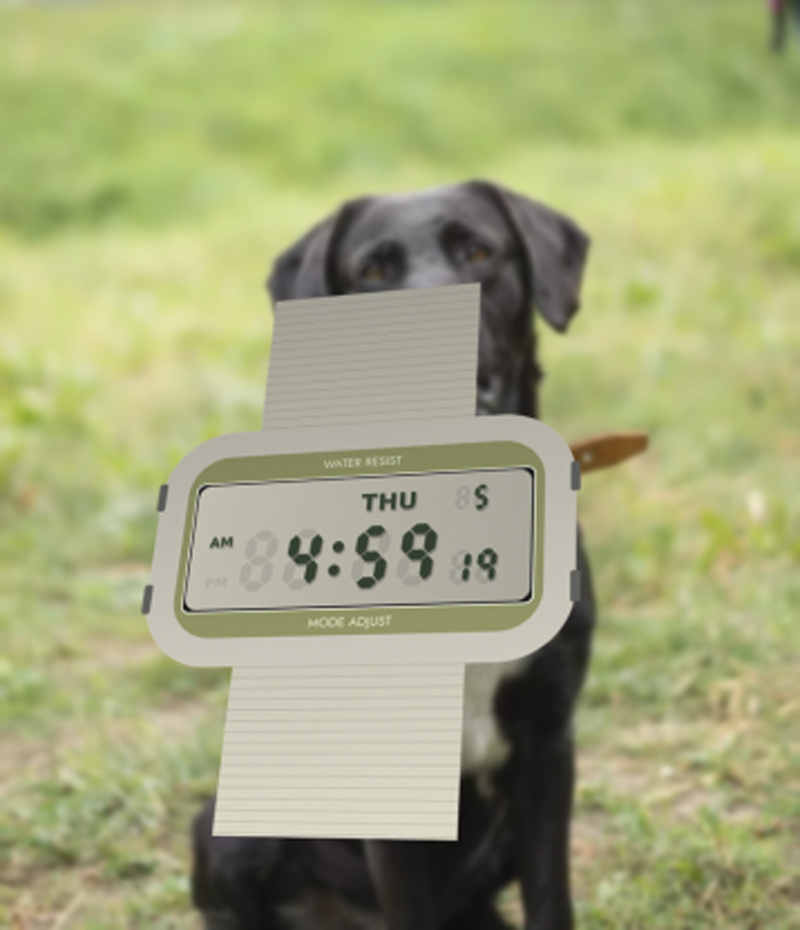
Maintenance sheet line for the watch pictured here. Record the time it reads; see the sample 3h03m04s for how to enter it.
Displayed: 4h59m19s
